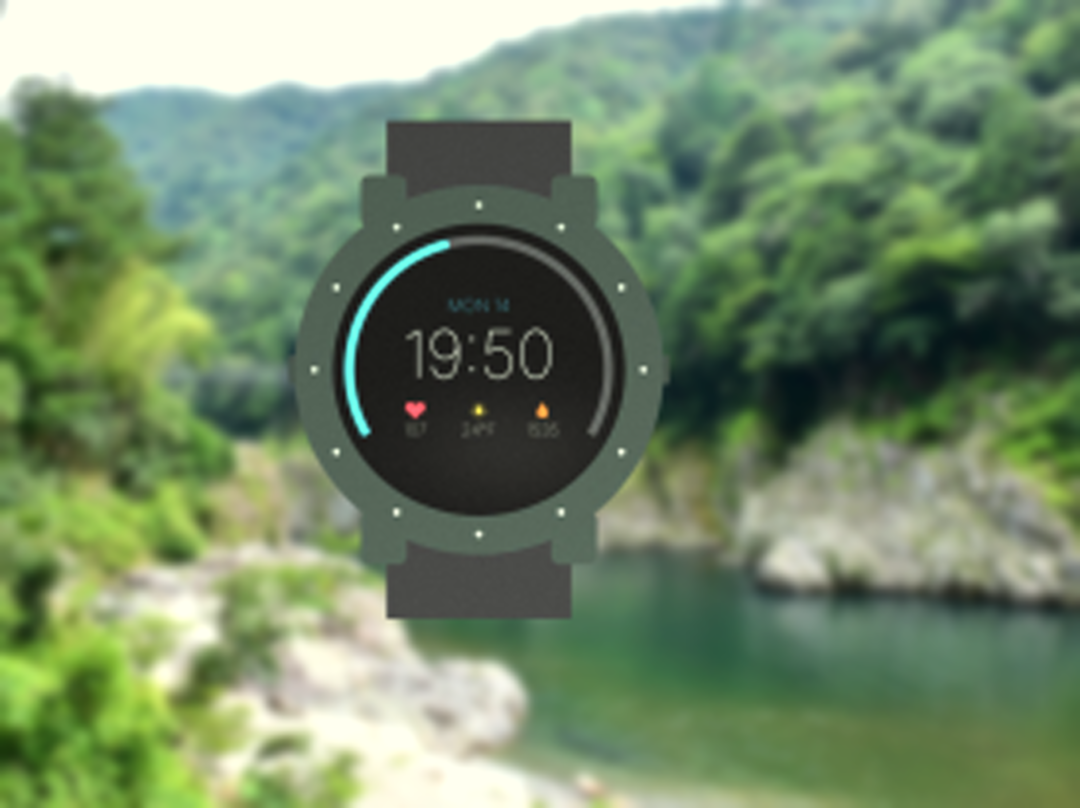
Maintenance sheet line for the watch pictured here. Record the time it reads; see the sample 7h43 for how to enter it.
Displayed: 19h50
